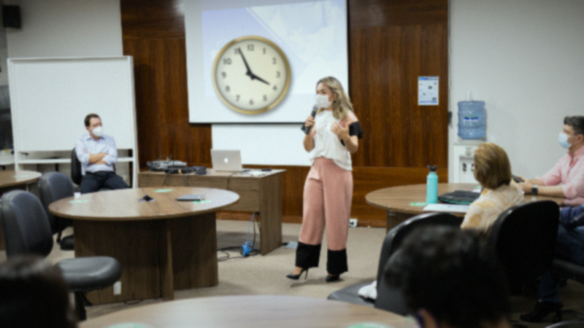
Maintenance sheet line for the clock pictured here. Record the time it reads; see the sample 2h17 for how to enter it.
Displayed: 3h56
